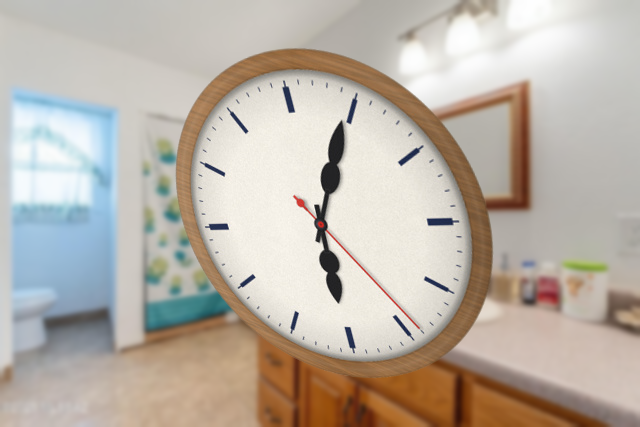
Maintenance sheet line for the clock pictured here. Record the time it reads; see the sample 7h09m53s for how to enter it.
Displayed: 6h04m24s
